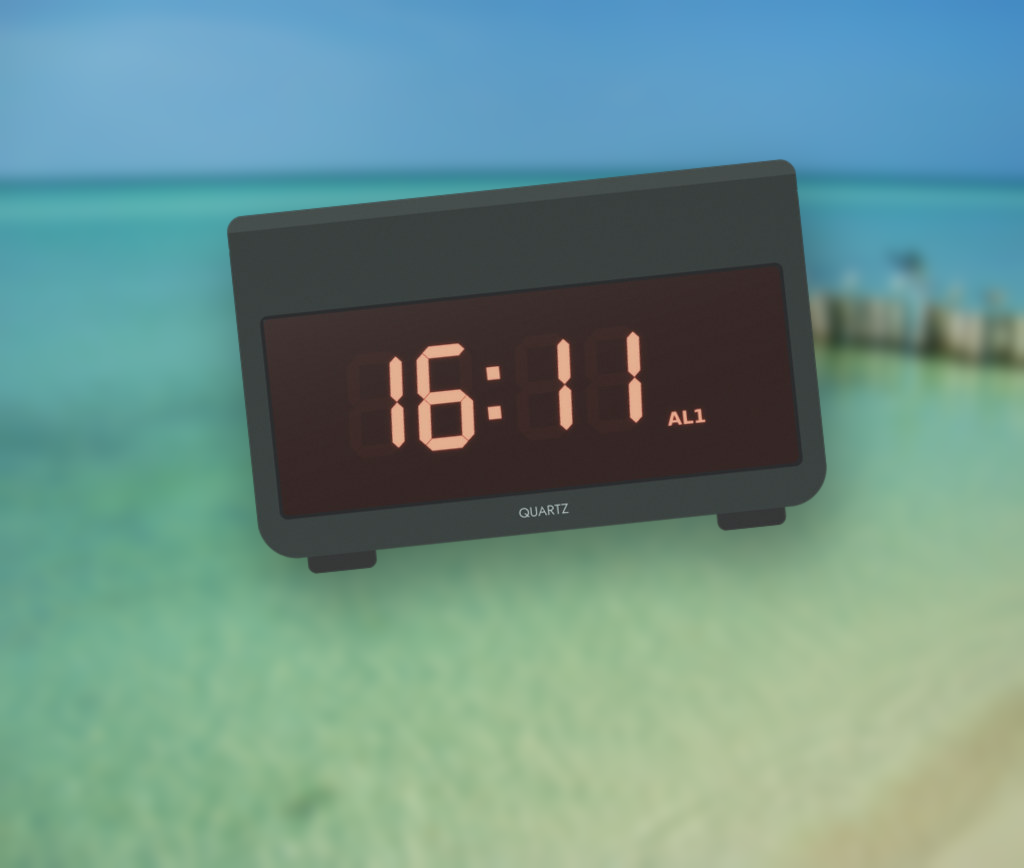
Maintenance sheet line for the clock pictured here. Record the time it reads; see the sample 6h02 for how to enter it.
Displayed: 16h11
